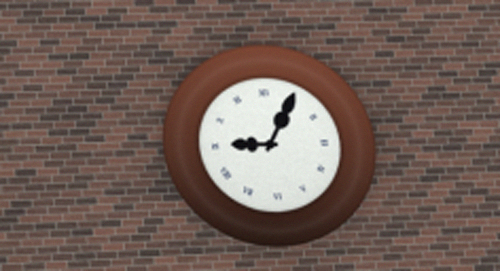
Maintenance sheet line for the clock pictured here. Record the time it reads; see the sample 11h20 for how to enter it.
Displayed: 9h05
